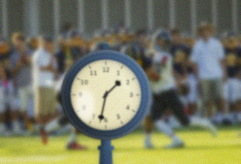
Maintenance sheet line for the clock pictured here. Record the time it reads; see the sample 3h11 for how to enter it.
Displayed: 1h32
